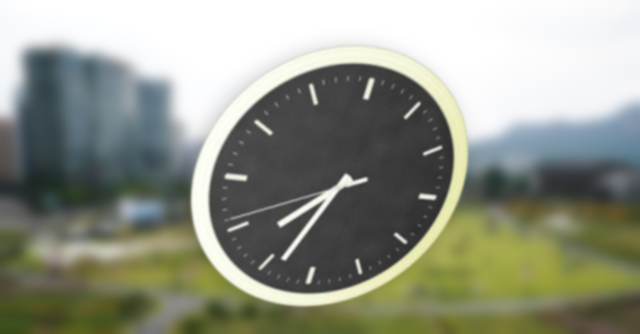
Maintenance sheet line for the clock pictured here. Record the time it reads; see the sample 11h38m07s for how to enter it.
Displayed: 7h33m41s
